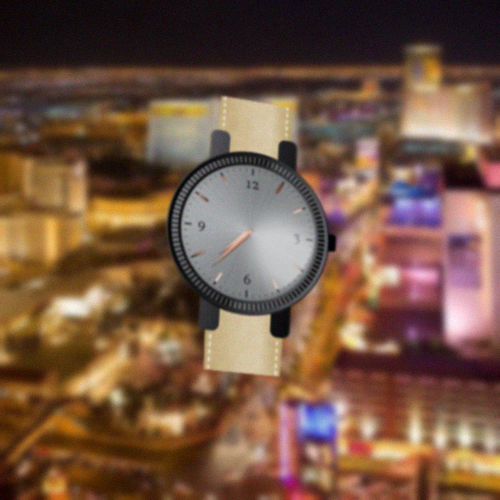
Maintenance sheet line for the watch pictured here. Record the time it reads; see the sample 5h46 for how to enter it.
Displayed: 7h37
